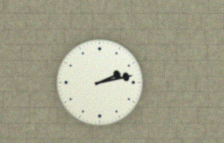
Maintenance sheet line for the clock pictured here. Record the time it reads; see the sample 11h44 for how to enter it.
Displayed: 2h13
